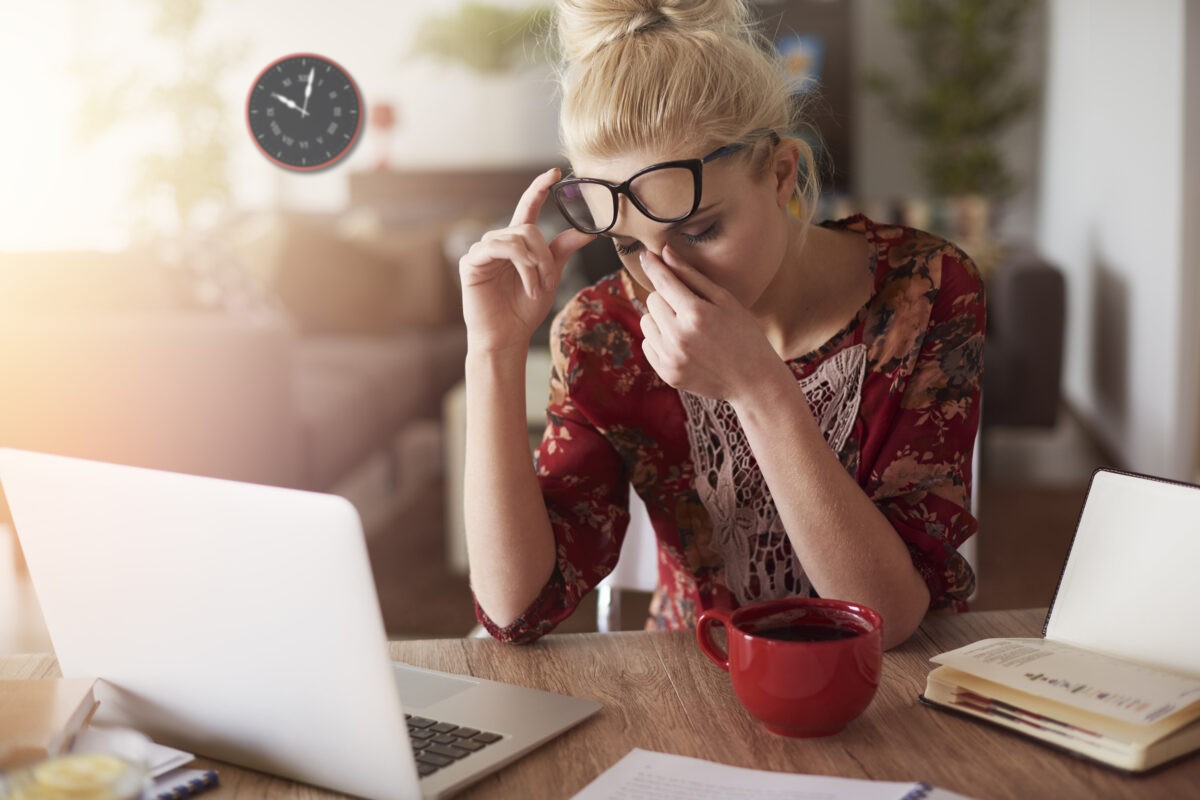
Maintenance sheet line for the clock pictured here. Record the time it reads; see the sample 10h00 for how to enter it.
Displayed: 10h02
